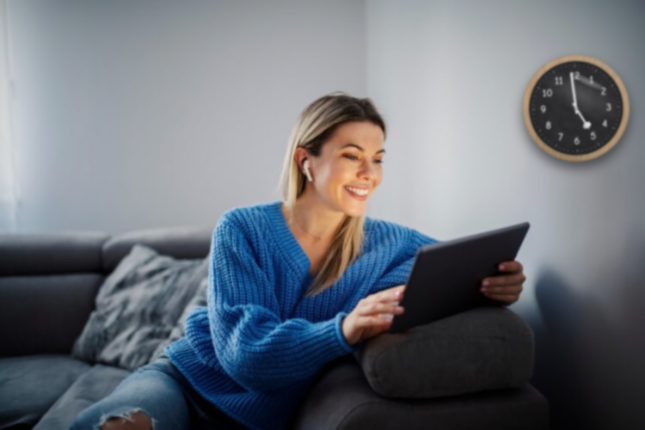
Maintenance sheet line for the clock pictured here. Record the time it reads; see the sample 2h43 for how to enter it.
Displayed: 4h59
